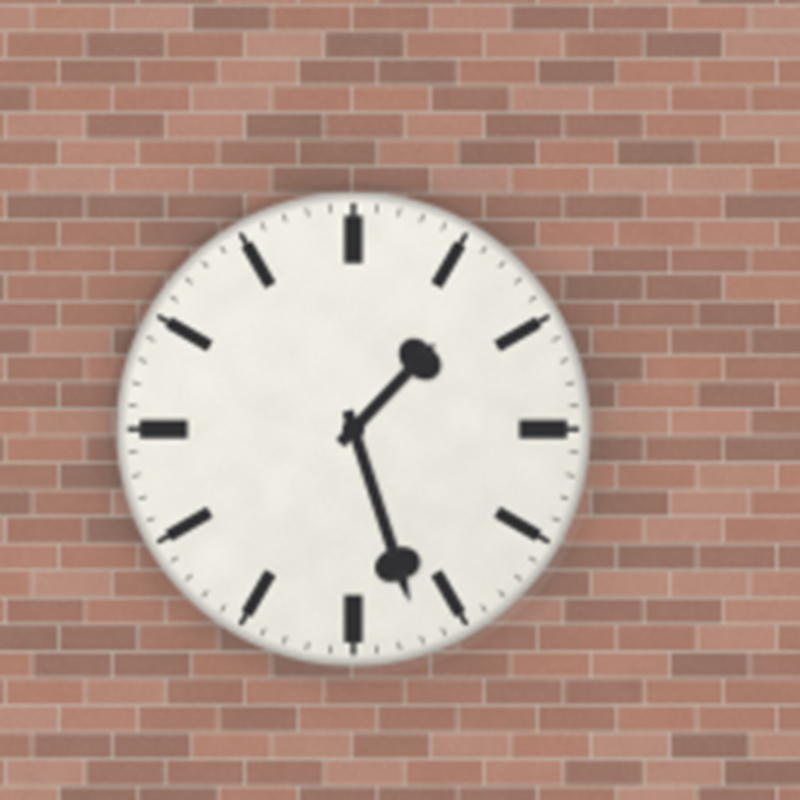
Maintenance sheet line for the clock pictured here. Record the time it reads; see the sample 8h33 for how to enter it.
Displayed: 1h27
